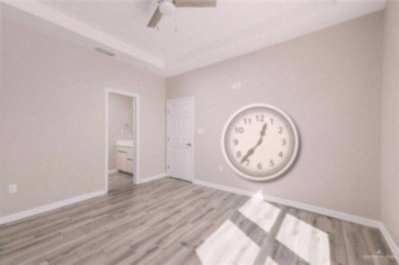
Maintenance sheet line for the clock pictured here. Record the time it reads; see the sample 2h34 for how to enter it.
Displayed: 12h37
